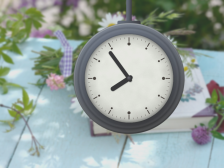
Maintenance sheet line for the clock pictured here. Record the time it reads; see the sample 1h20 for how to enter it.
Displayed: 7h54
